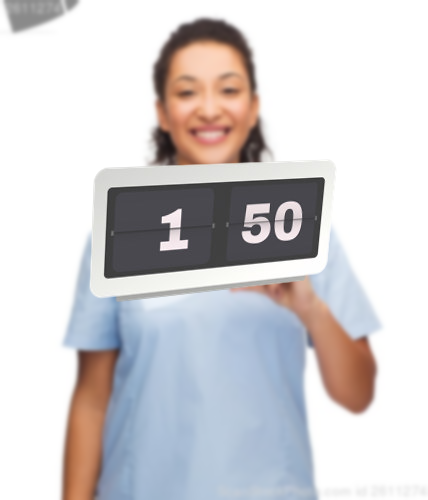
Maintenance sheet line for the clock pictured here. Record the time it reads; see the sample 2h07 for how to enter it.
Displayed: 1h50
